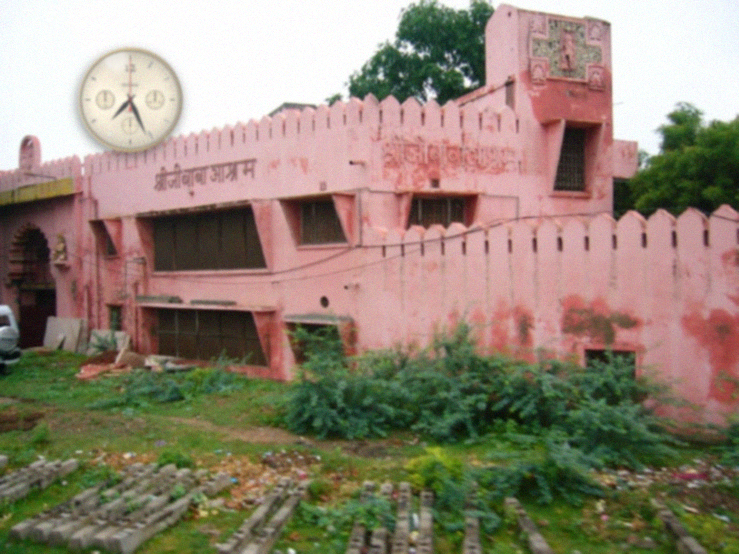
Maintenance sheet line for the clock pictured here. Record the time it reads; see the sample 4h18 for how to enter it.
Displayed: 7h26
